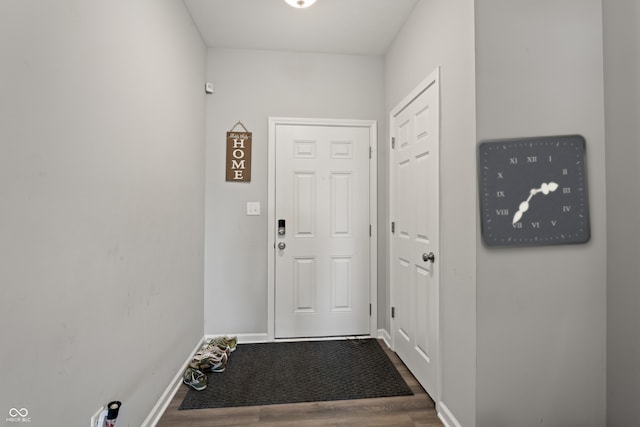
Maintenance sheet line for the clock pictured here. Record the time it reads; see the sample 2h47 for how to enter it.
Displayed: 2h36
